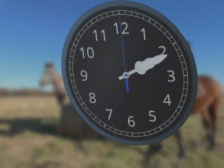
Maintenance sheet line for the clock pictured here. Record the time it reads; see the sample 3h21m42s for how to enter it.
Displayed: 2h11m00s
